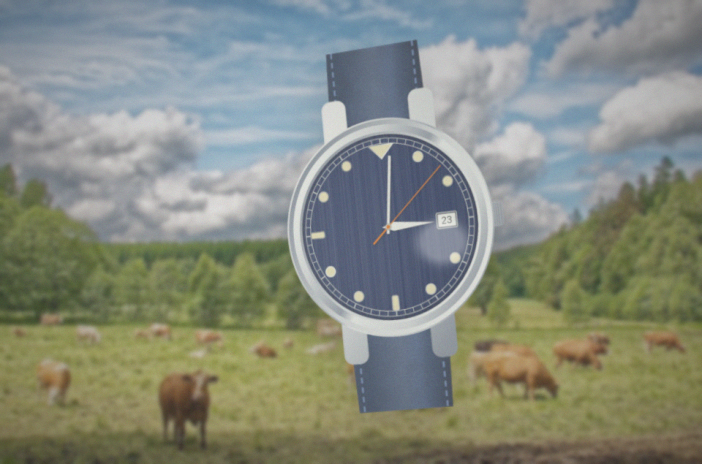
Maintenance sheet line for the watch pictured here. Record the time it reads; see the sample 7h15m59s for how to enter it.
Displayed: 3h01m08s
